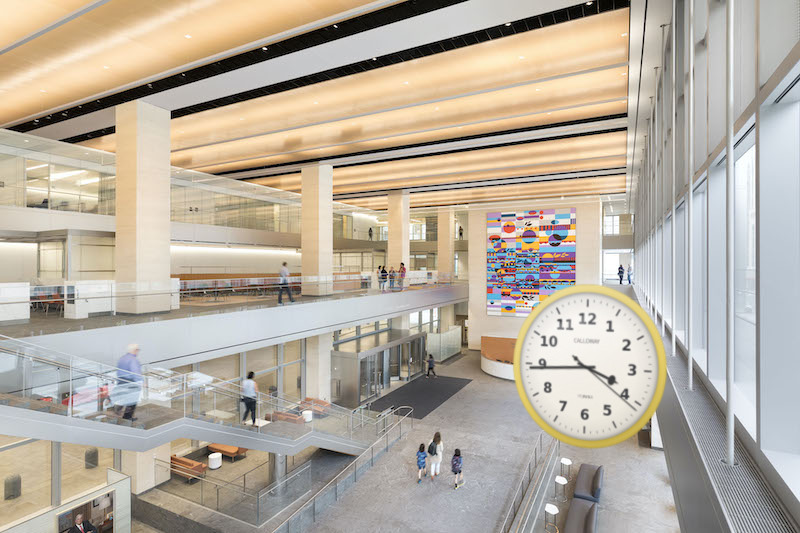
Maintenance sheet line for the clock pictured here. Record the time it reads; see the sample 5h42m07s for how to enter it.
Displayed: 3h44m21s
